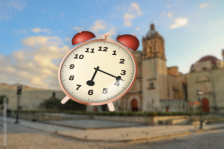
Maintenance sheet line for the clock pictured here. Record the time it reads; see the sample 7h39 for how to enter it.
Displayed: 6h18
